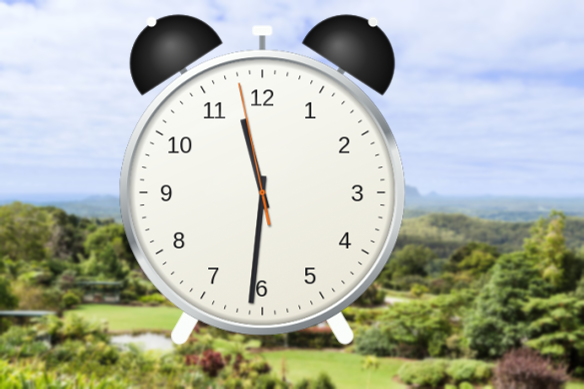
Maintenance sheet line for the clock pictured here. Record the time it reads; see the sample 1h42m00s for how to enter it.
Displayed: 11h30m58s
